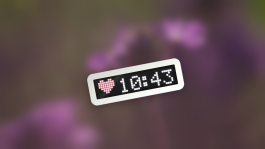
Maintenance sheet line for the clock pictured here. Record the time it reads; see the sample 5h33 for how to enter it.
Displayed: 10h43
